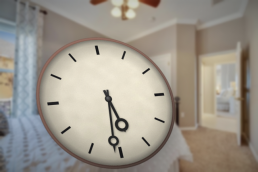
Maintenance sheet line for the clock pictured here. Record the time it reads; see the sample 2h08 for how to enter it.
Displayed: 5h31
